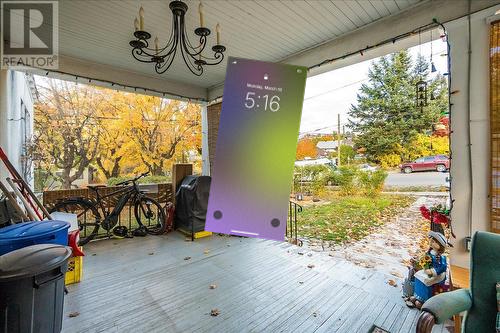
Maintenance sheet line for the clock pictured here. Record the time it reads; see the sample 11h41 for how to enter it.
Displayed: 5h16
